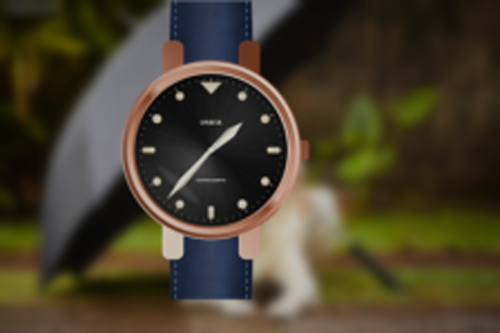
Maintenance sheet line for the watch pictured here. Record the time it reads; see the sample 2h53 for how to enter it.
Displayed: 1h37
